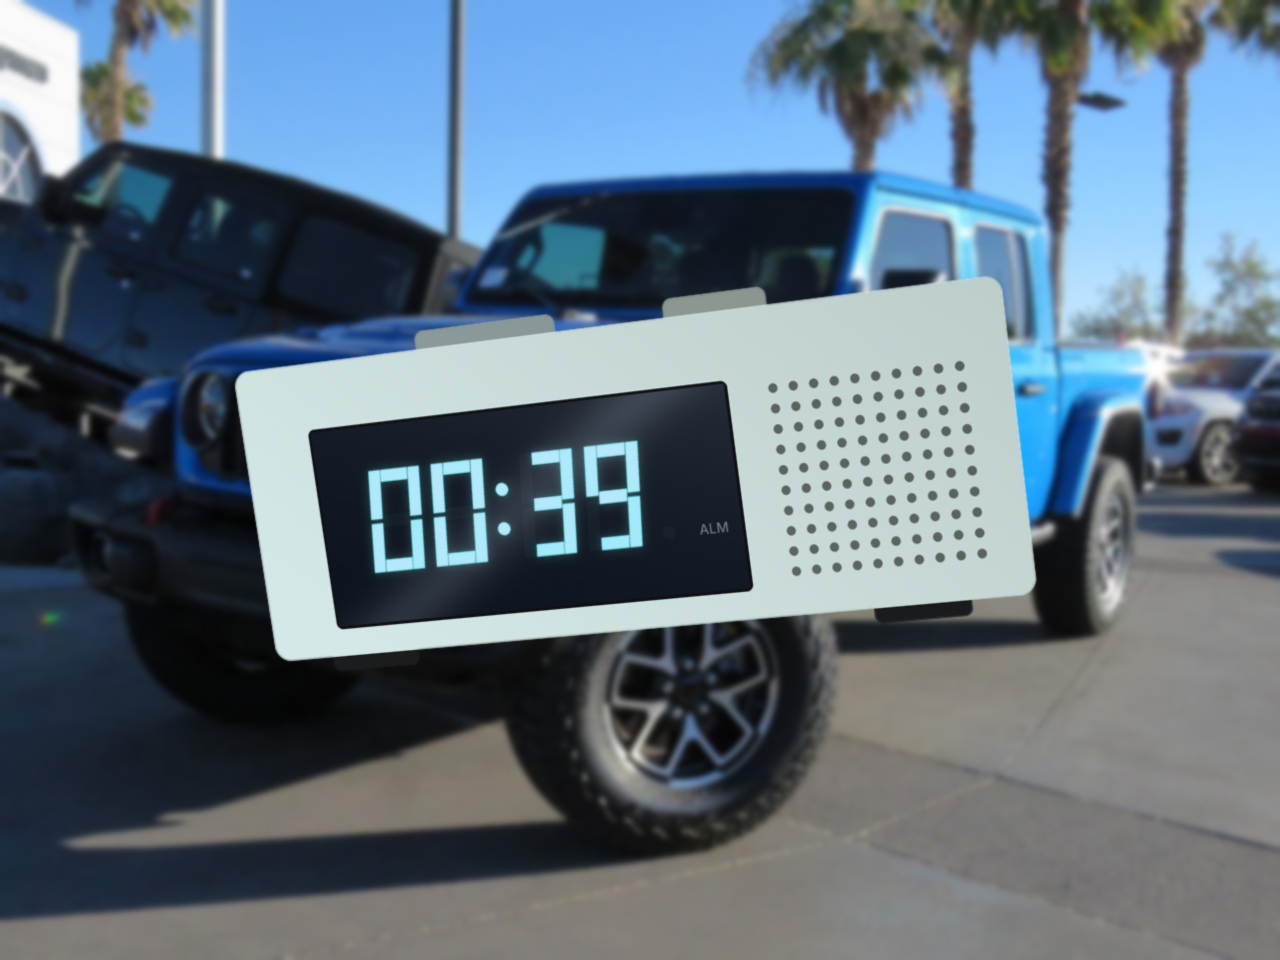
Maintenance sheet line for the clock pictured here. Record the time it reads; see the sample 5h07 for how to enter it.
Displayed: 0h39
